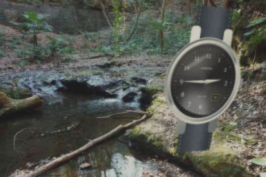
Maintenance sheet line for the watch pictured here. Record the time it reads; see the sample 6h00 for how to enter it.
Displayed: 2h45
